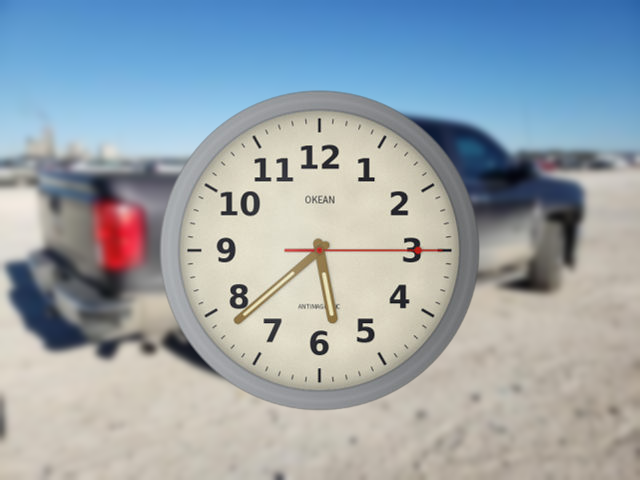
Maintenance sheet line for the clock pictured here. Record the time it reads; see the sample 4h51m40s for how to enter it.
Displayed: 5h38m15s
